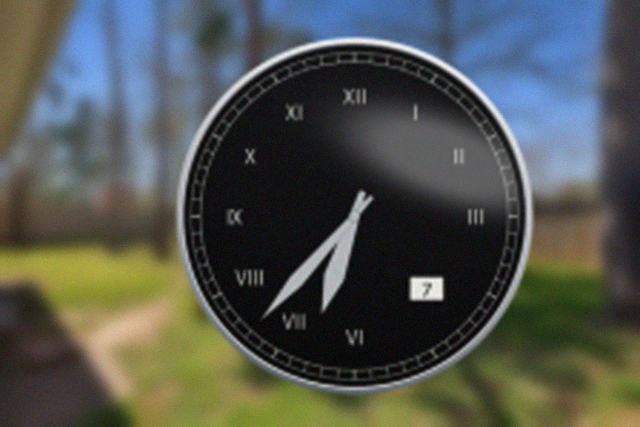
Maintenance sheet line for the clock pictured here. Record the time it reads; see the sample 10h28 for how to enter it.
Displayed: 6h37
